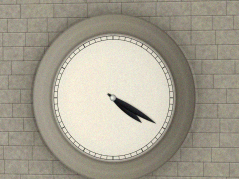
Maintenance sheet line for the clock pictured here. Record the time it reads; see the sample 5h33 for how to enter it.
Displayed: 4h20
